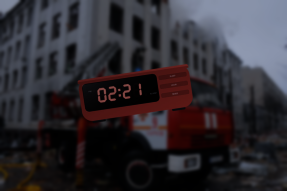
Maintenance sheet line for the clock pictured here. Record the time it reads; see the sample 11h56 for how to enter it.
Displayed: 2h21
